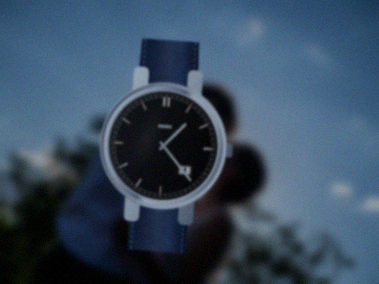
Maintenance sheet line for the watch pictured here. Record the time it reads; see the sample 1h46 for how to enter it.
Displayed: 1h23
